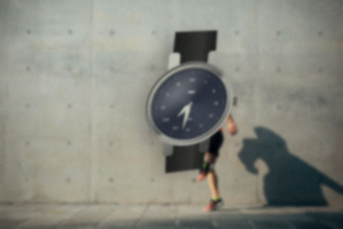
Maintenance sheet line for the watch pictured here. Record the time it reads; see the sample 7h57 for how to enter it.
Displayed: 7h32
